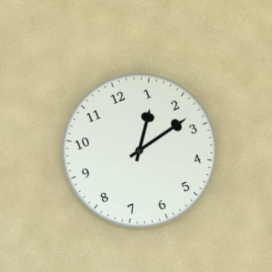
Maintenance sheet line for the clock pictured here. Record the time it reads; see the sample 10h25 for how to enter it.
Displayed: 1h13
